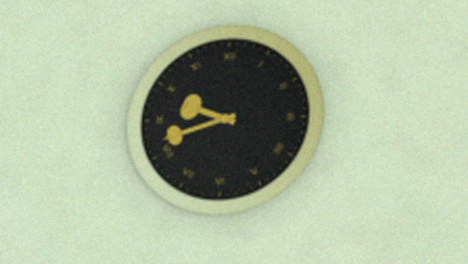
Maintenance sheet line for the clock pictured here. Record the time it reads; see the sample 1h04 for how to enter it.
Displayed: 9h42
